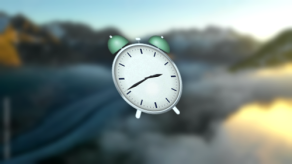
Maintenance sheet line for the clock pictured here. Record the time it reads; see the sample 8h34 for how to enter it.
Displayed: 2h41
